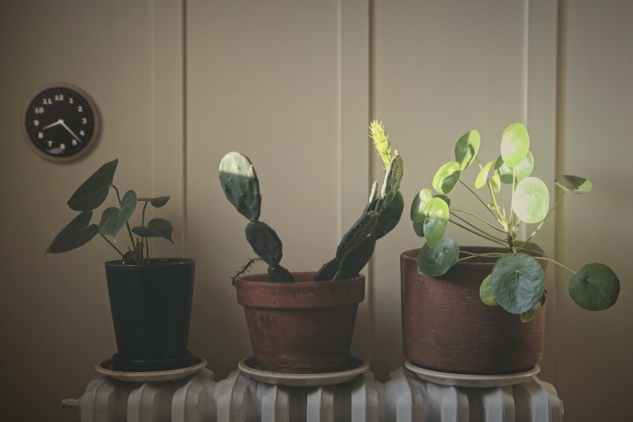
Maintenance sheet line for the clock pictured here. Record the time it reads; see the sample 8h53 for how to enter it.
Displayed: 8h23
